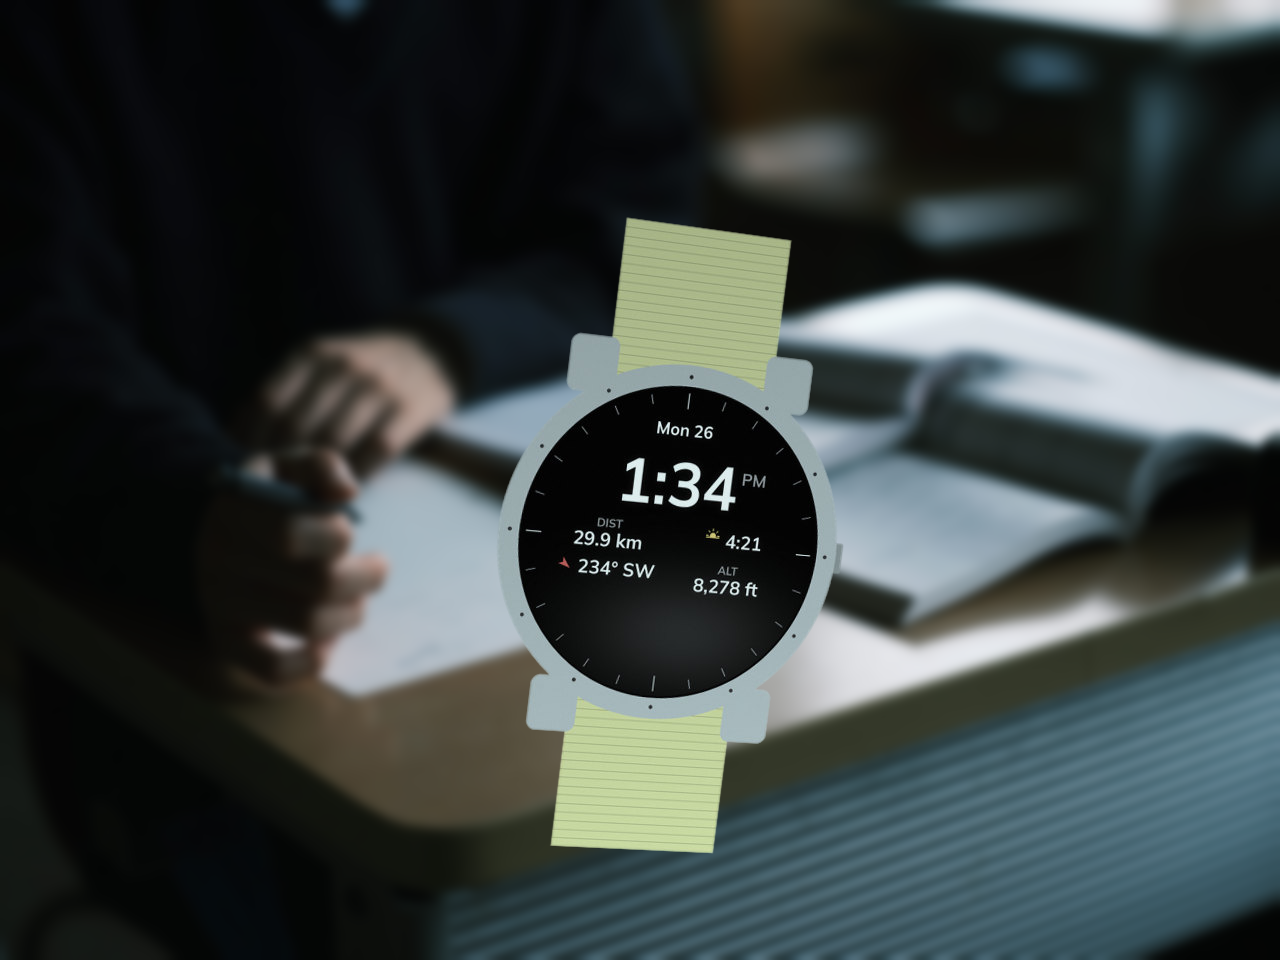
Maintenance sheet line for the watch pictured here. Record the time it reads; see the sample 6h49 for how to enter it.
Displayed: 1h34
